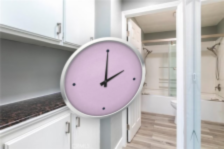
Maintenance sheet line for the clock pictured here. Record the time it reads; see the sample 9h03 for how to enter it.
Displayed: 2h00
